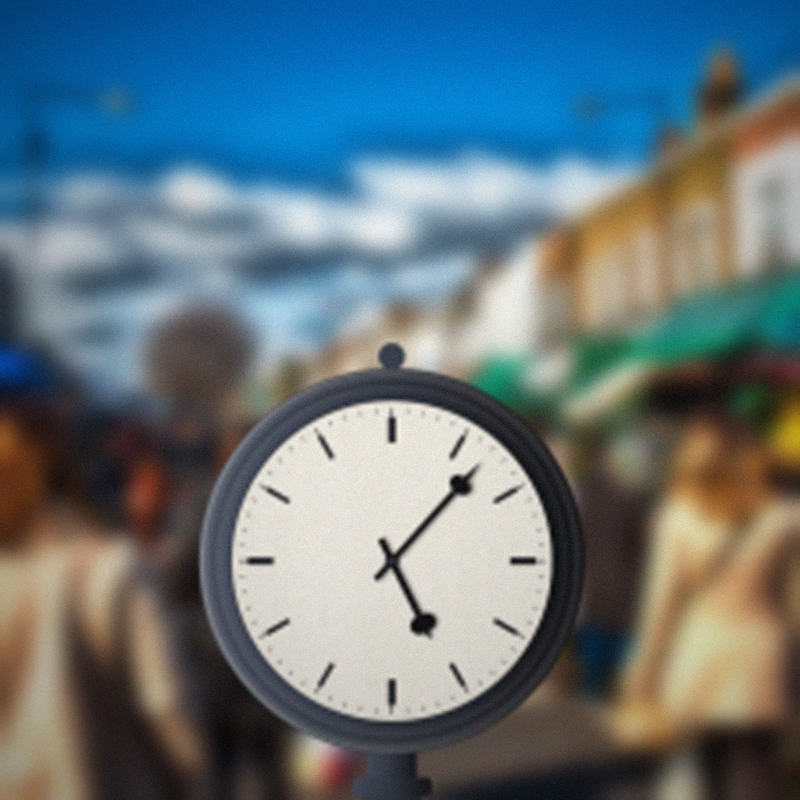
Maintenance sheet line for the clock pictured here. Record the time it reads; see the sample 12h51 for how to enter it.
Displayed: 5h07
